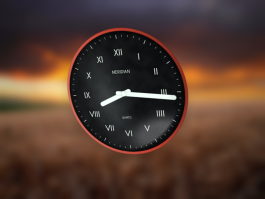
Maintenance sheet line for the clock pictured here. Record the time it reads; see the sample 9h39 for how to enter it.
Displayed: 8h16
